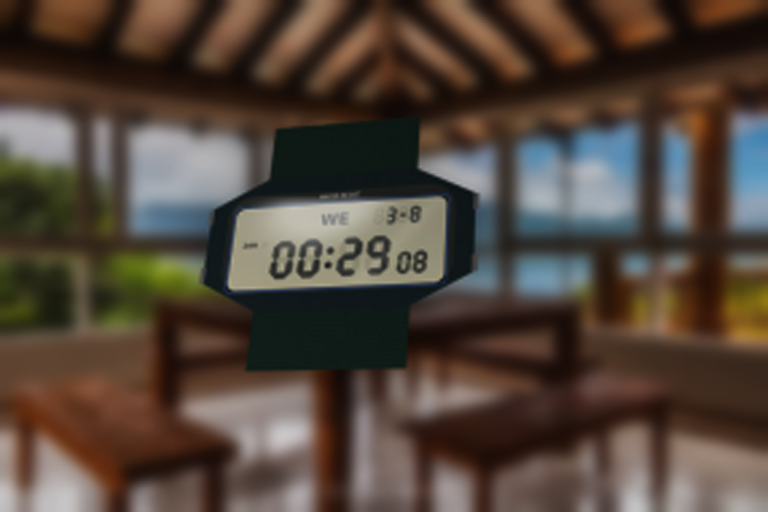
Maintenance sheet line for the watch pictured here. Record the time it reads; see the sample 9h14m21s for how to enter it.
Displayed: 0h29m08s
